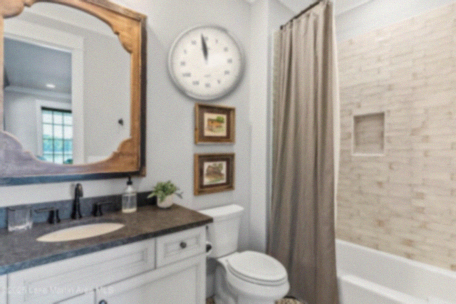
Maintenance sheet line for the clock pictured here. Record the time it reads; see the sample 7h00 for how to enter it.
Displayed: 11h59
